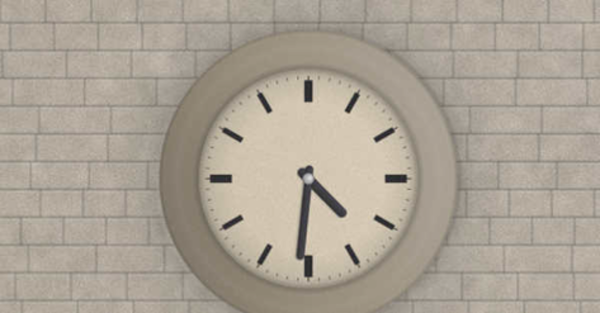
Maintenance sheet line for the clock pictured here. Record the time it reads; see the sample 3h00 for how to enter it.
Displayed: 4h31
